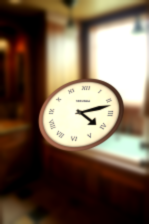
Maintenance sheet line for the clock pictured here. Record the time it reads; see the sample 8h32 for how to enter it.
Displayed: 4h12
